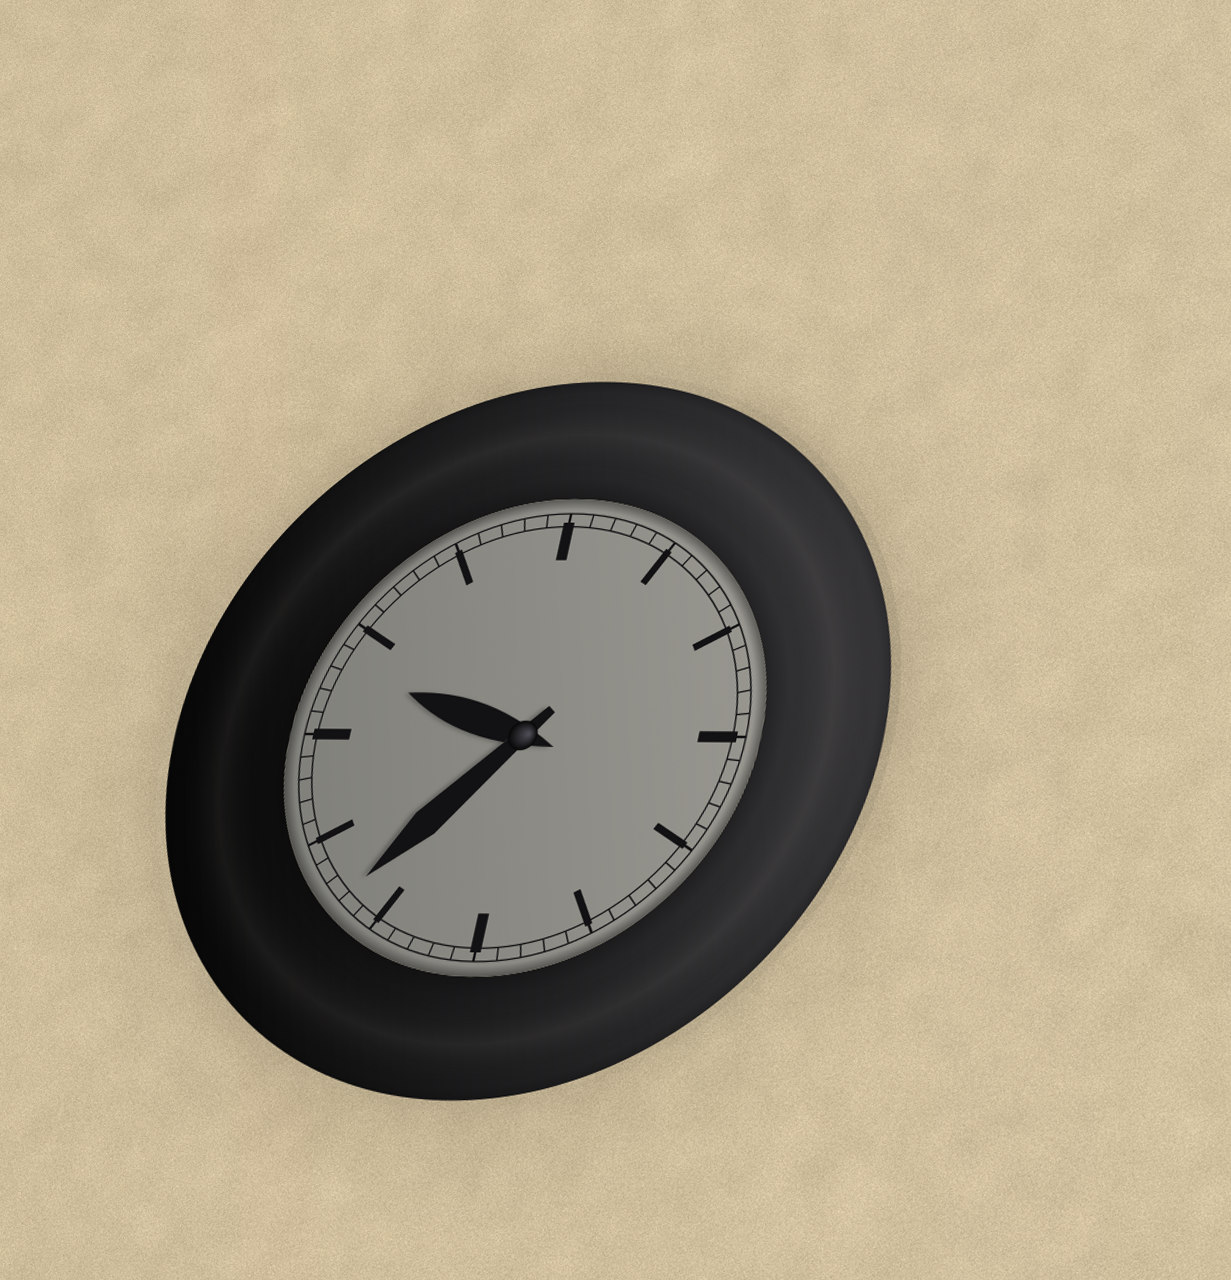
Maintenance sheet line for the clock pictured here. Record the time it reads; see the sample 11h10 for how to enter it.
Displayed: 9h37
